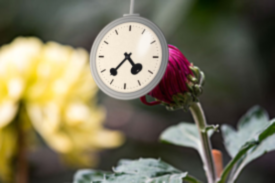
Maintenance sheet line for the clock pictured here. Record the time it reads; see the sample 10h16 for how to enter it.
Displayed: 4h37
